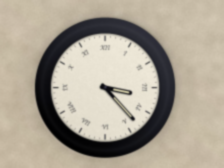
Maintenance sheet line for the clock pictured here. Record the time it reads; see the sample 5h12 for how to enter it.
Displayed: 3h23
